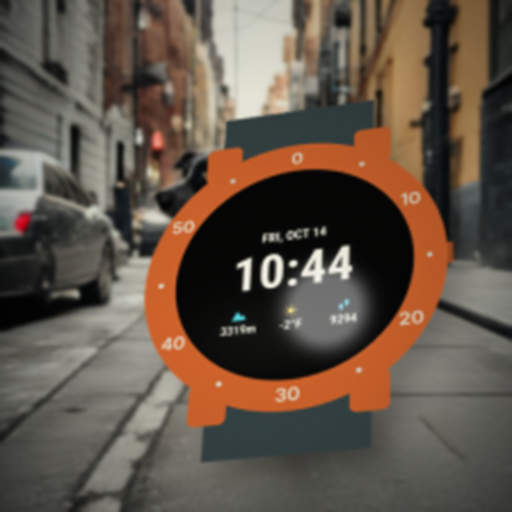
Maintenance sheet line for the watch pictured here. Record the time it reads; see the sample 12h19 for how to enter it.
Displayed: 10h44
